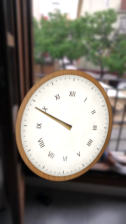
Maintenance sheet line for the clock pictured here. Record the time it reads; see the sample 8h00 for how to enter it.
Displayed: 9h49
